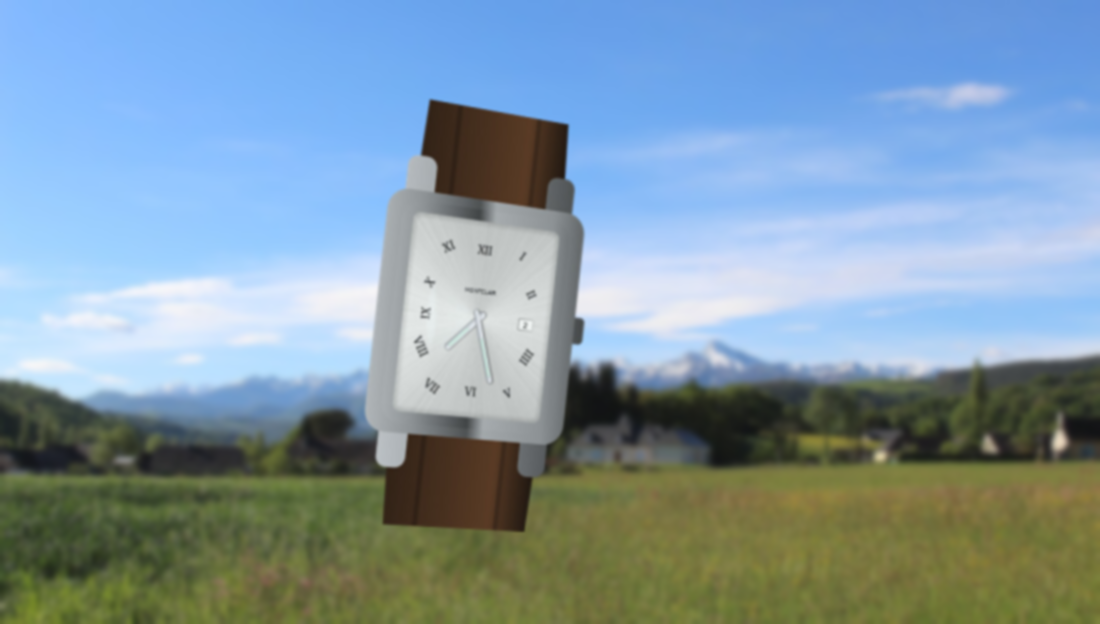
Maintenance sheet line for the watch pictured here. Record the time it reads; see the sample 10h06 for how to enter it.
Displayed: 7h27
